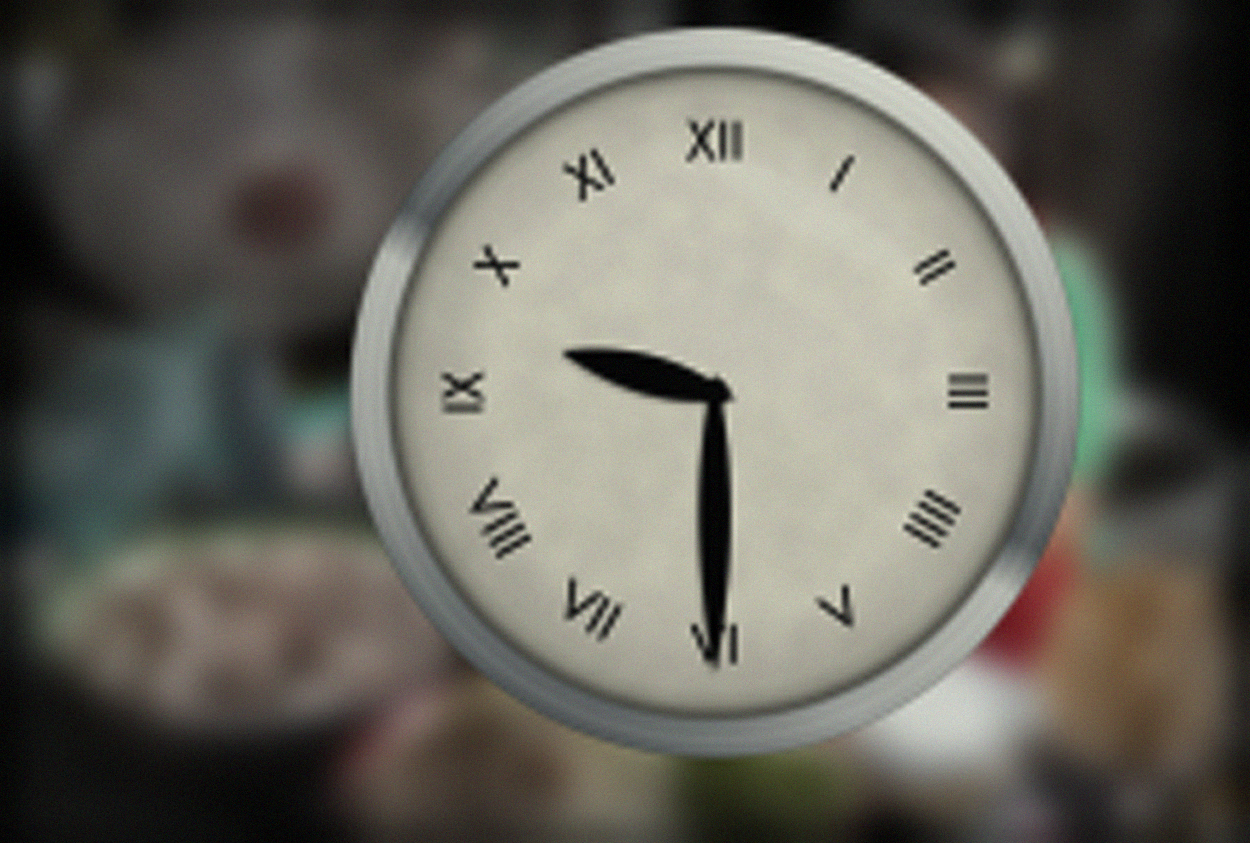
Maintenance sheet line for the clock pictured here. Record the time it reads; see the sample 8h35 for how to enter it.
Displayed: 9h30
